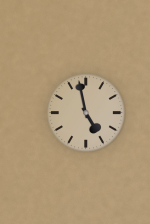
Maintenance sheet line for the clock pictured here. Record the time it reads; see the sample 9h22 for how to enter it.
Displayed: 4h58
